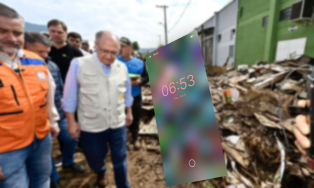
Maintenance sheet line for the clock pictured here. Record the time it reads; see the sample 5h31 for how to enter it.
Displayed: 6h53
